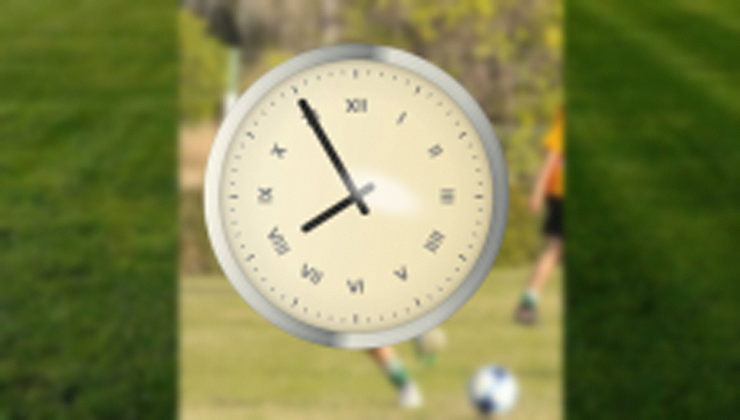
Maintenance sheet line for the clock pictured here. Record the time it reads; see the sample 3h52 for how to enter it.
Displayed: 7h55
